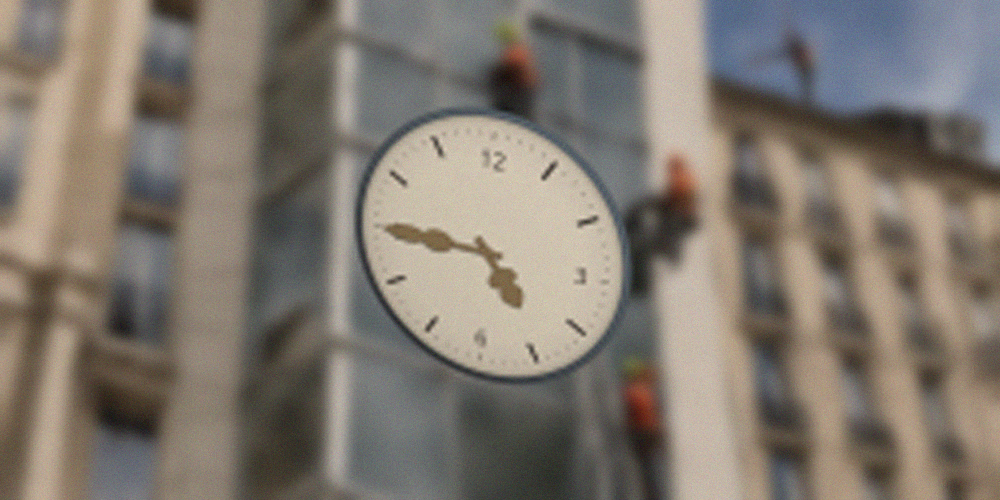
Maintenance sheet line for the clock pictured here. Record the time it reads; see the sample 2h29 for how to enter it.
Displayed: 4h45
